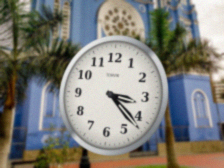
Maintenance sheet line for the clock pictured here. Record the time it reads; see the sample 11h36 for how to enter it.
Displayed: 3h22
